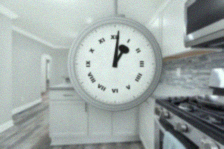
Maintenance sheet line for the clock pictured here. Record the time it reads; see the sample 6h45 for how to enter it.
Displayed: 1h01
